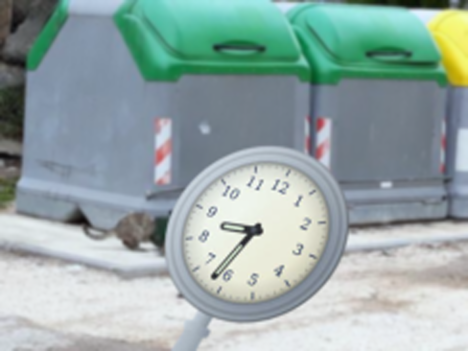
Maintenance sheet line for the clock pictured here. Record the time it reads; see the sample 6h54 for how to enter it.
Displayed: 8h32
